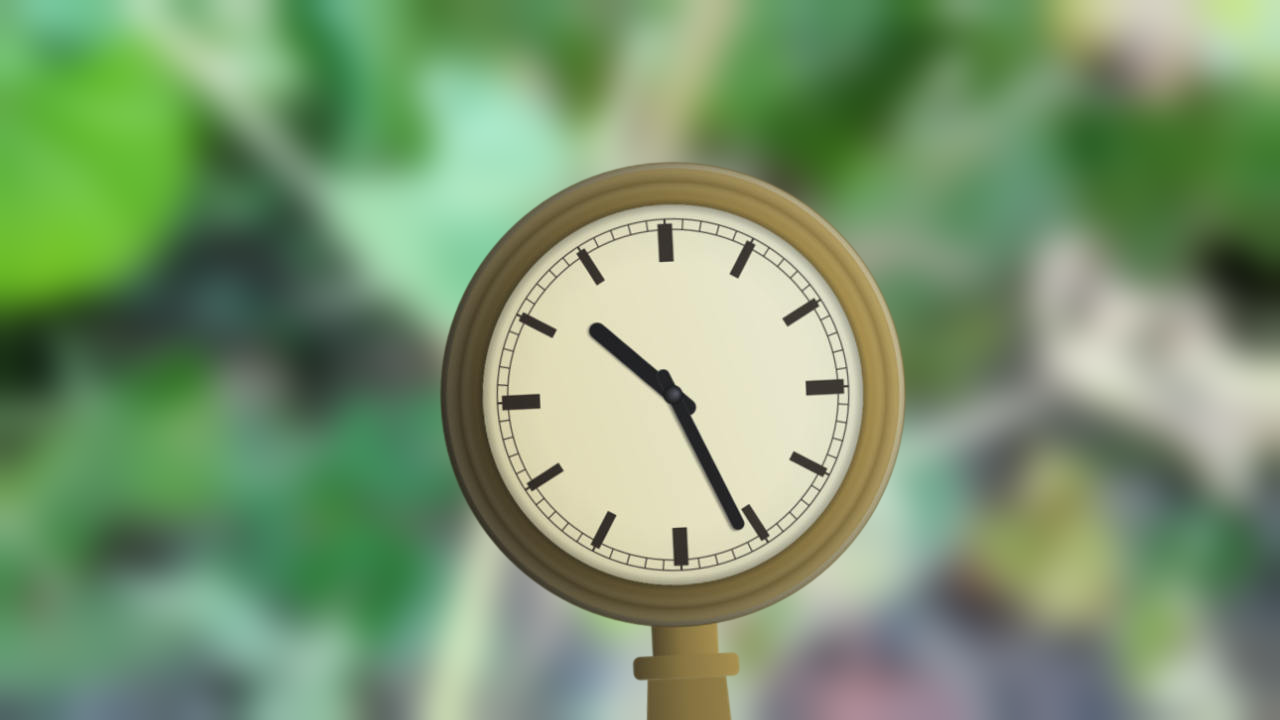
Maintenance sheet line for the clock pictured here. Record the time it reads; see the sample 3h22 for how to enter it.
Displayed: 10h26
